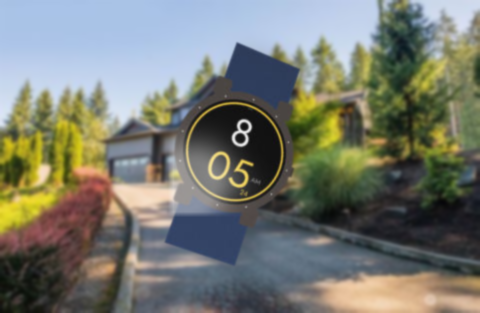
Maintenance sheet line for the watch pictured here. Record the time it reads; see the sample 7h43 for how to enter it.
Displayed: 8h05
